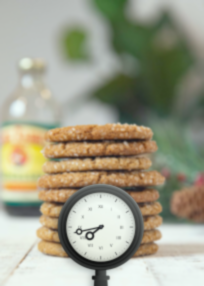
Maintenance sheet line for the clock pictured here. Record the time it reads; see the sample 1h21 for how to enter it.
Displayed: 7h43
